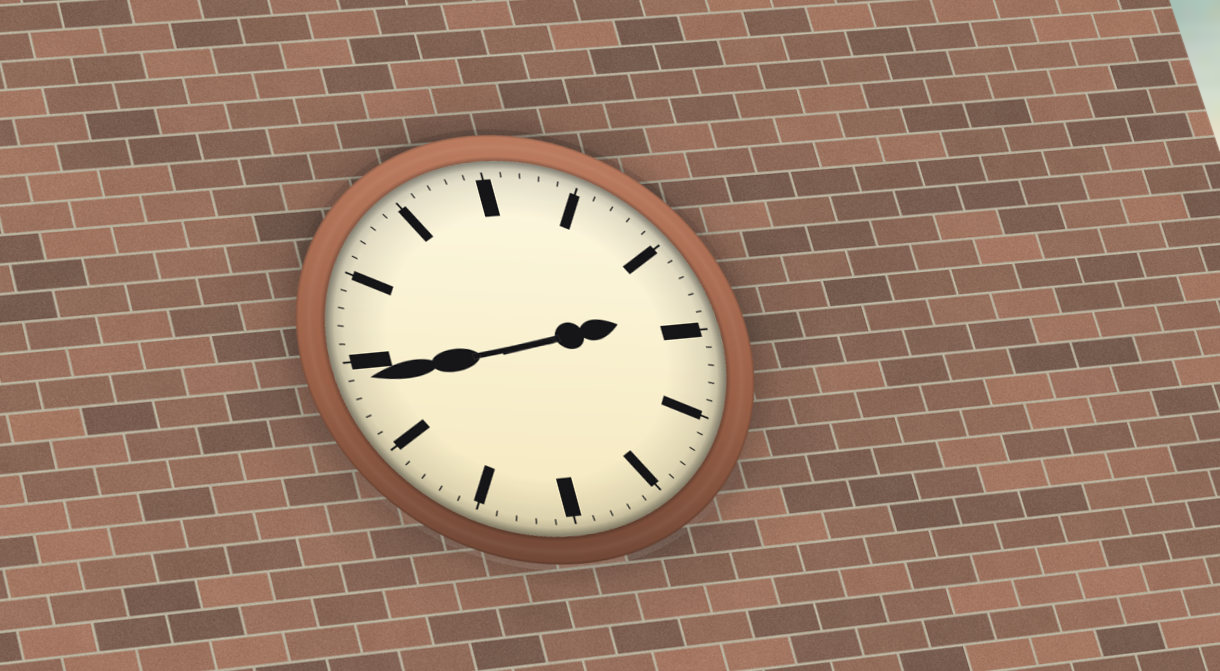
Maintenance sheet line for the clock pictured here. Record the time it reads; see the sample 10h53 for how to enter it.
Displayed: 2h44
